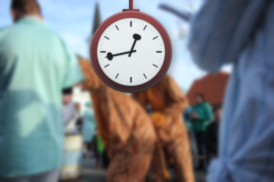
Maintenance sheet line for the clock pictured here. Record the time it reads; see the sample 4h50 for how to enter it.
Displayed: 12h43
